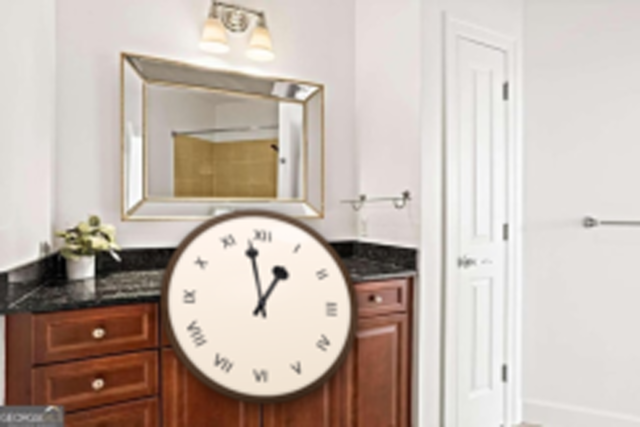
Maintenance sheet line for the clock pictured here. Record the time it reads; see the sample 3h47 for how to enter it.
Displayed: 12h58
